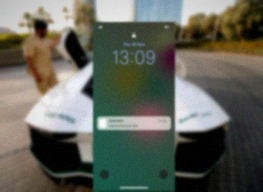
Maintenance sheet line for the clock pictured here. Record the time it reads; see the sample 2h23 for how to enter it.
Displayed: 13h09
